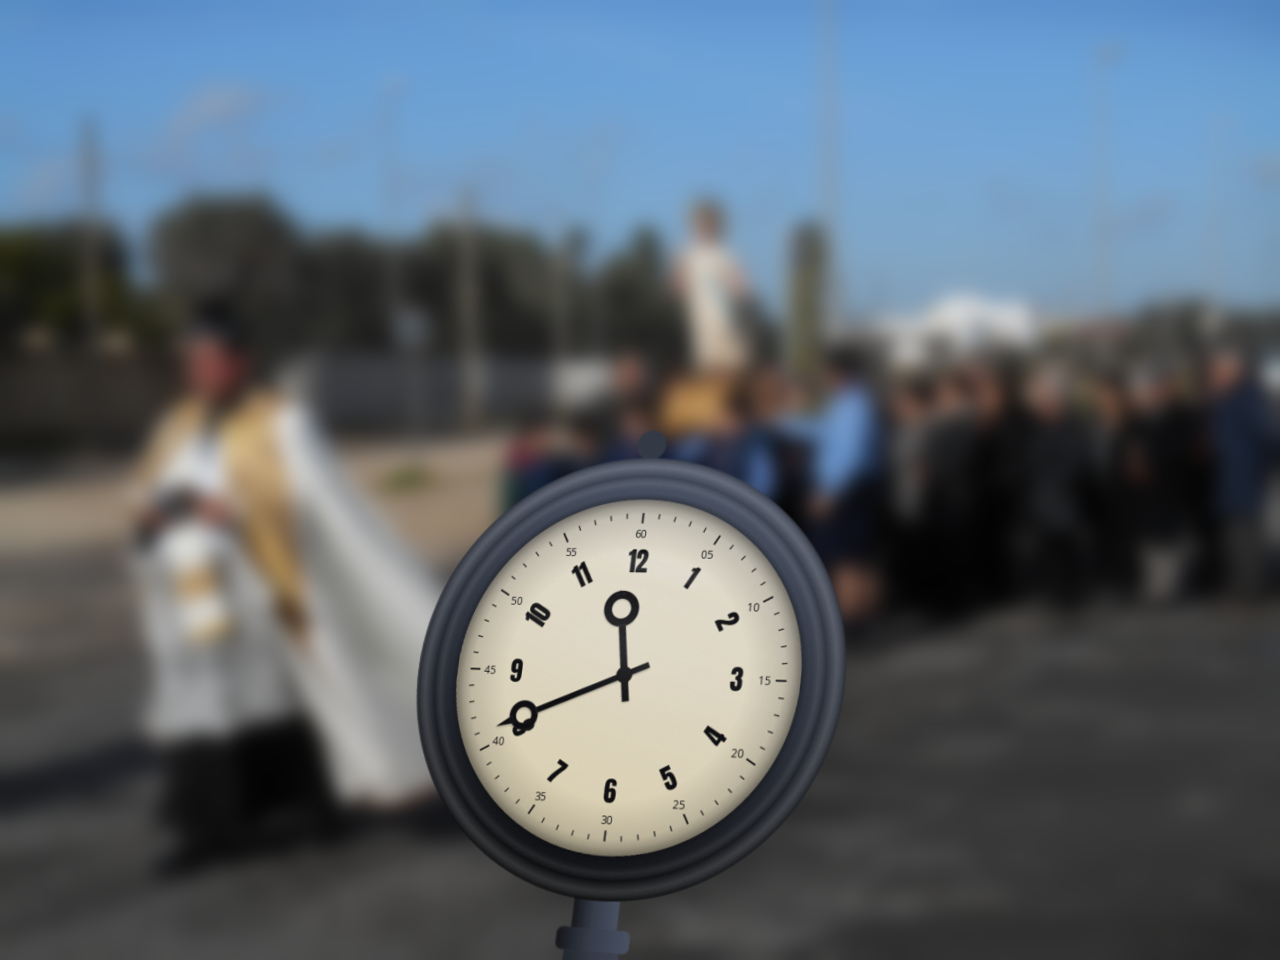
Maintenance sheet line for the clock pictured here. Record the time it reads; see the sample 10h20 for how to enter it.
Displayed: 11h41
